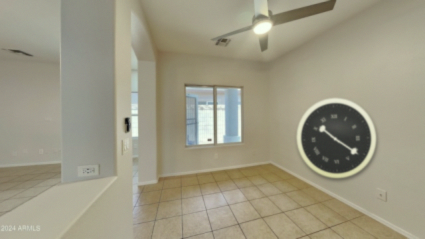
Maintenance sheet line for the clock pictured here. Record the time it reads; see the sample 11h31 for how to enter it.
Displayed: 10h21
